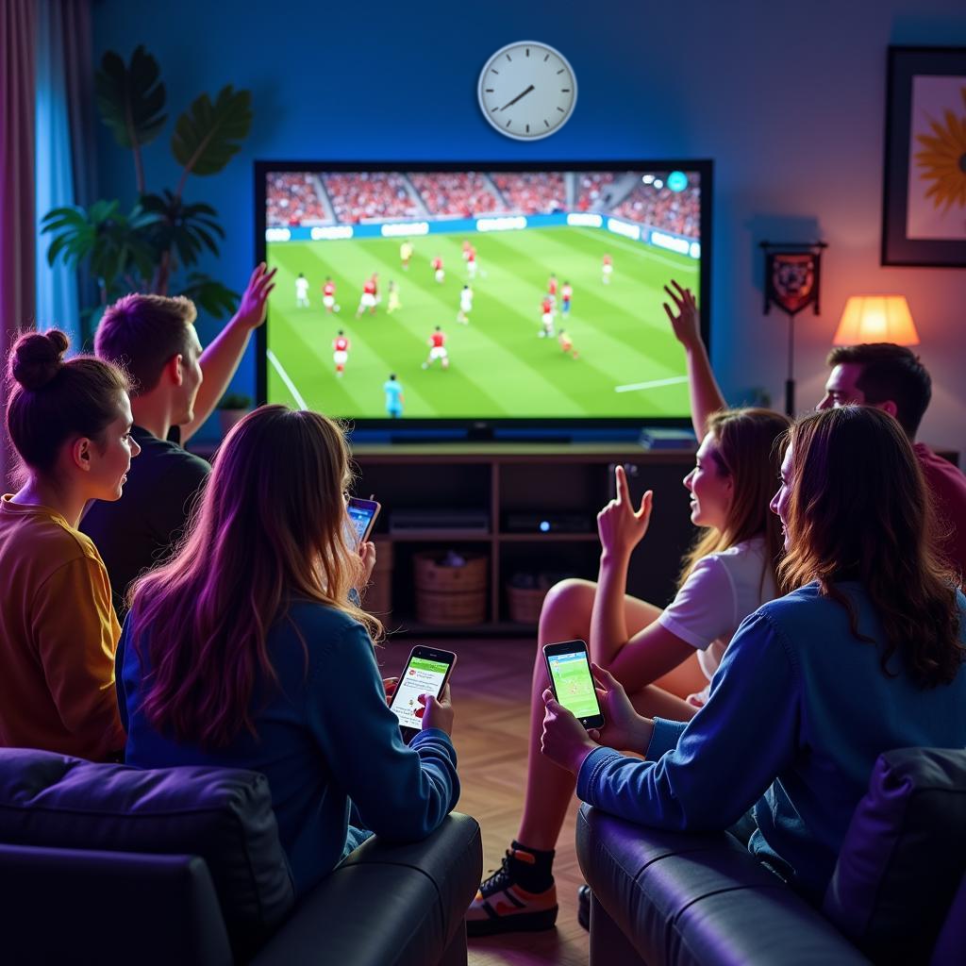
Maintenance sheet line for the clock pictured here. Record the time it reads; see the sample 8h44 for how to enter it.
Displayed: 7h39
